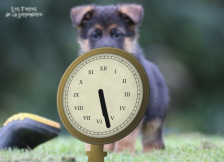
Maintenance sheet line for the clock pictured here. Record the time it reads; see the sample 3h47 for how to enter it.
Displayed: 5h27
